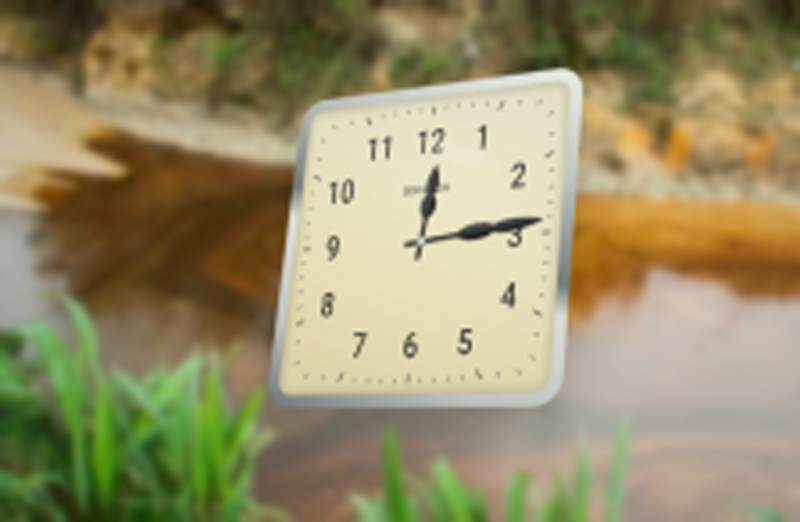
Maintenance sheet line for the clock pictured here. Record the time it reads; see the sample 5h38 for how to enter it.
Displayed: 12h14
